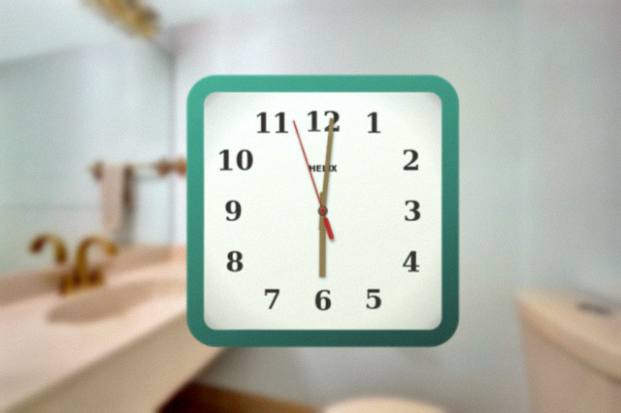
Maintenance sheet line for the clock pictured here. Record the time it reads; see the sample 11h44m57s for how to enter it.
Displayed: 6h00m57s
